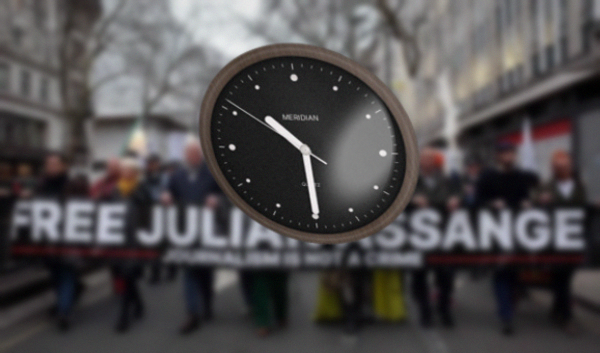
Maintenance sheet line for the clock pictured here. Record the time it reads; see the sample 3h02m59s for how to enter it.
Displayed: 10h29m51s
